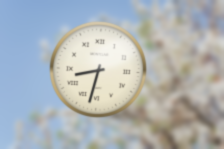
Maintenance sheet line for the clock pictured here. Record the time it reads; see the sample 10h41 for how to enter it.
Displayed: 8h32
